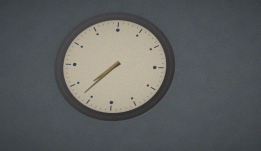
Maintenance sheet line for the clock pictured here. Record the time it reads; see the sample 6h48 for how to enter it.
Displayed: 7h37
